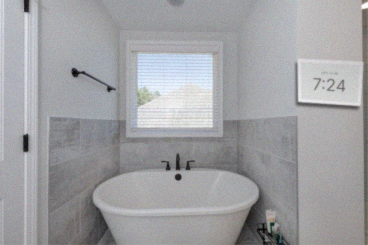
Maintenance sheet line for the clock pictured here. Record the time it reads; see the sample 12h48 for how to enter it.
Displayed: 7h24
